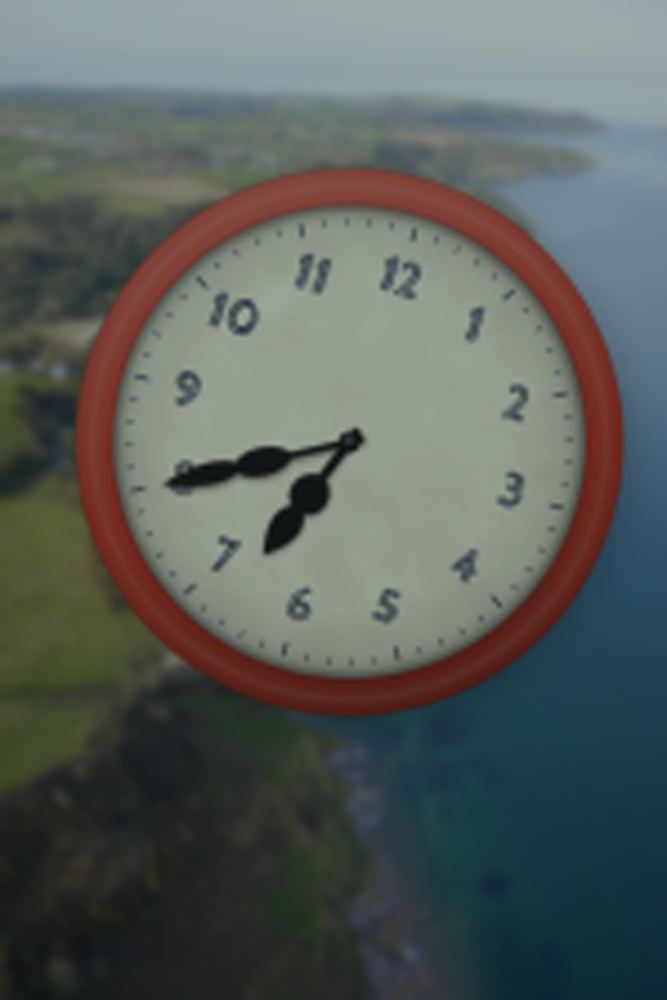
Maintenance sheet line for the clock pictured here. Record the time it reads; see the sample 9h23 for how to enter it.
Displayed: 6h40
